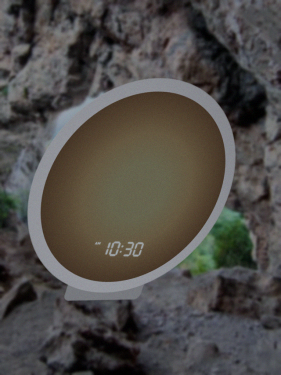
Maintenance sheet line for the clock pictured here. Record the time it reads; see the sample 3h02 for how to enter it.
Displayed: 10h30
